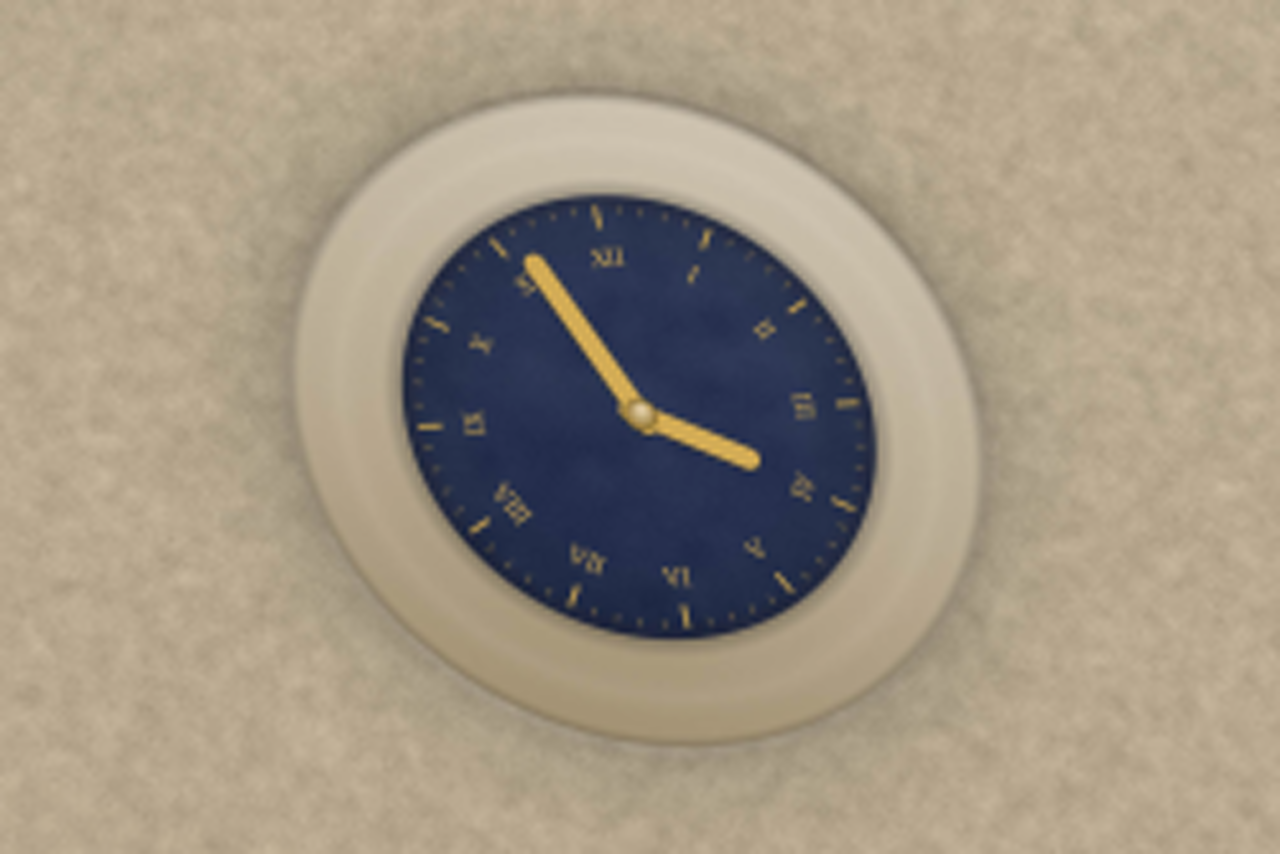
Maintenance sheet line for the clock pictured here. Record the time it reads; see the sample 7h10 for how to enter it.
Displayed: 3h56
